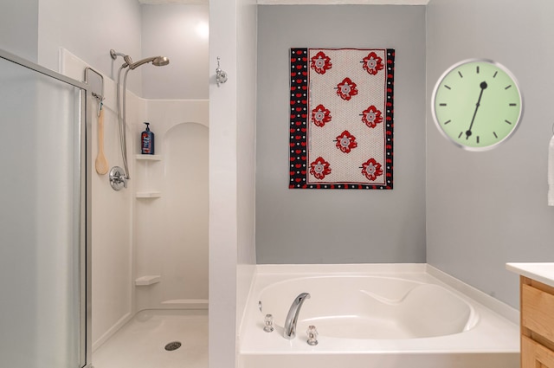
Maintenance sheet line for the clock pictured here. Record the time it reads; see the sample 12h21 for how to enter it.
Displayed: 12h33
